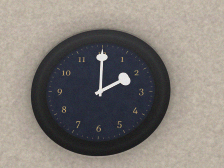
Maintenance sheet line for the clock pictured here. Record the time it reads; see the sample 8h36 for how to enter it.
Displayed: 2h00
